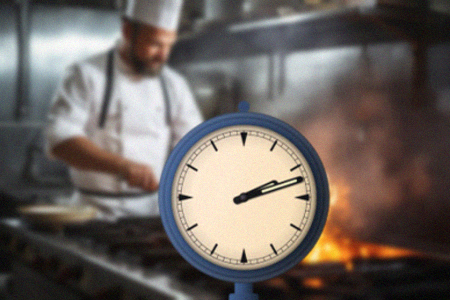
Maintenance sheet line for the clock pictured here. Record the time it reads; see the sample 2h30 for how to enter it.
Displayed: 2h12
